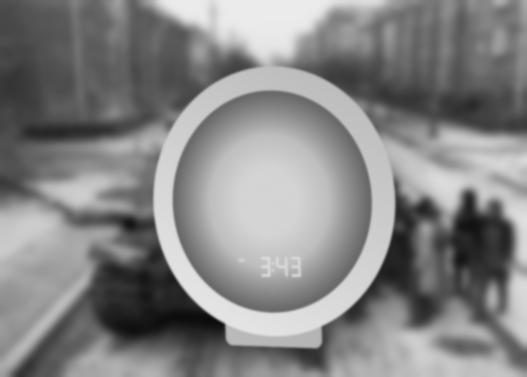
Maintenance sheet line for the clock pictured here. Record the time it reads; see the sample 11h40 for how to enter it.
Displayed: 3h43
